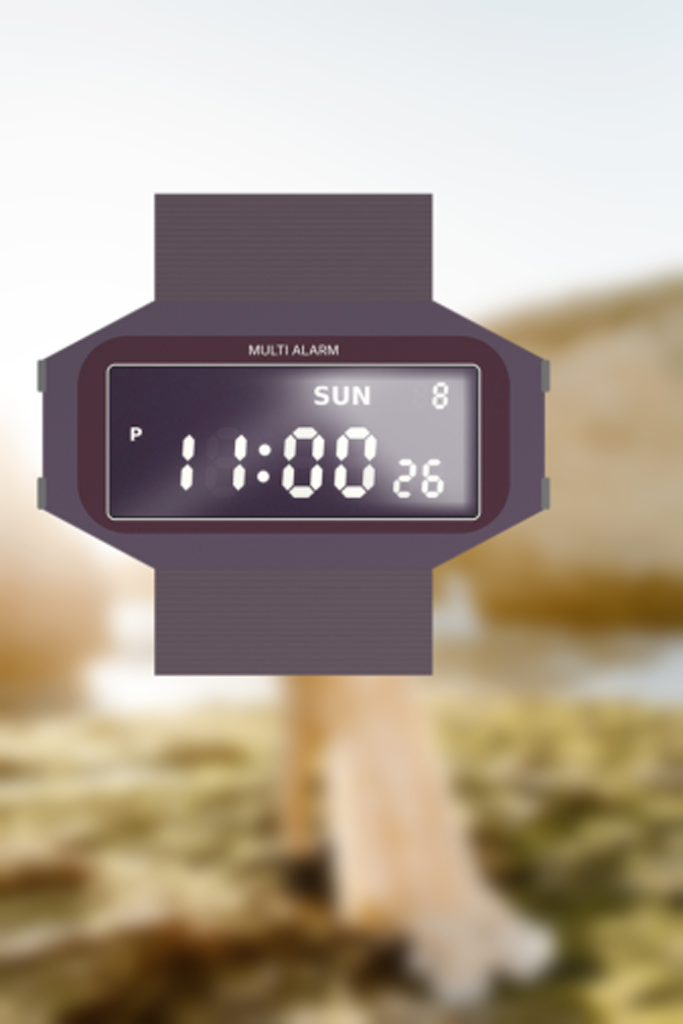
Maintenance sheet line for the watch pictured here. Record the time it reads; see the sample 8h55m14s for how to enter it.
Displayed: 11h00m26s
